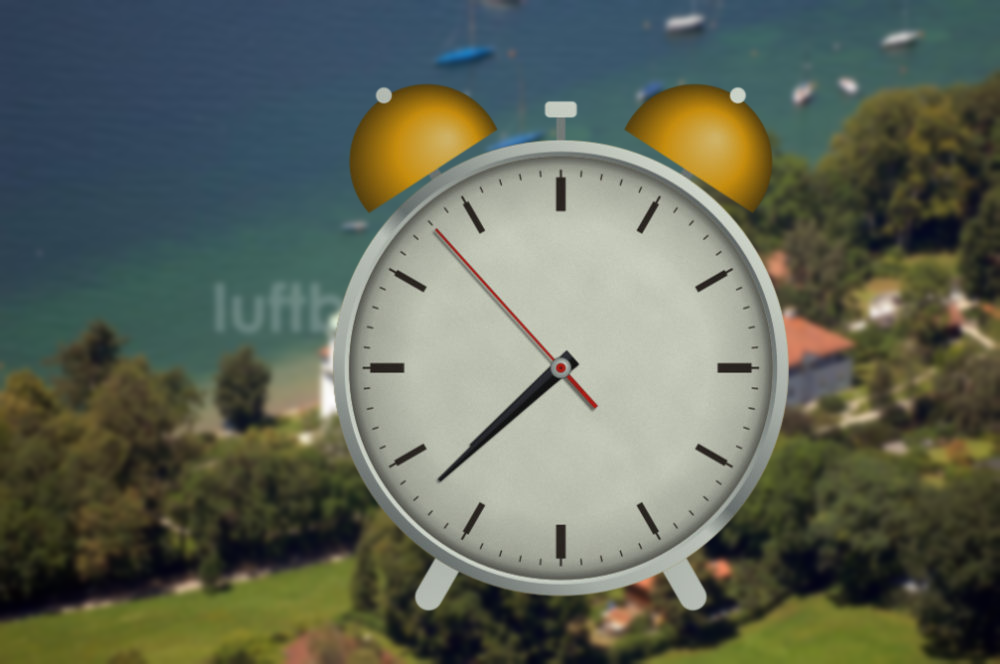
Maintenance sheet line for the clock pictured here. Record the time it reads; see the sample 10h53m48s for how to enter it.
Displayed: 7h37m53s
